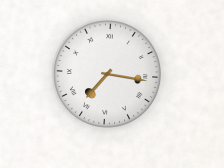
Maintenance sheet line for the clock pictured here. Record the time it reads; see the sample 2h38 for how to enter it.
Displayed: 7h16
